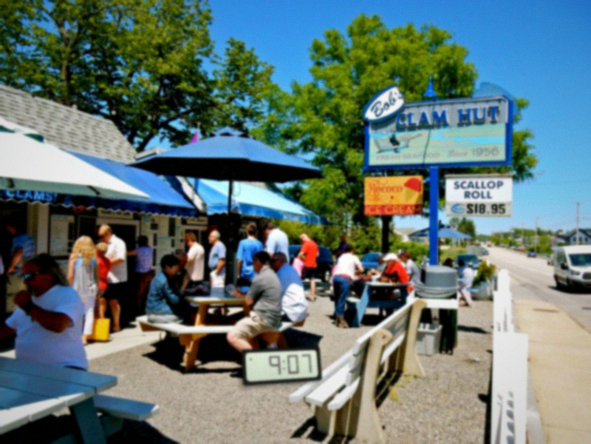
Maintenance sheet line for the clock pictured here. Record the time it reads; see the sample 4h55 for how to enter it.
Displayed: 9h07
